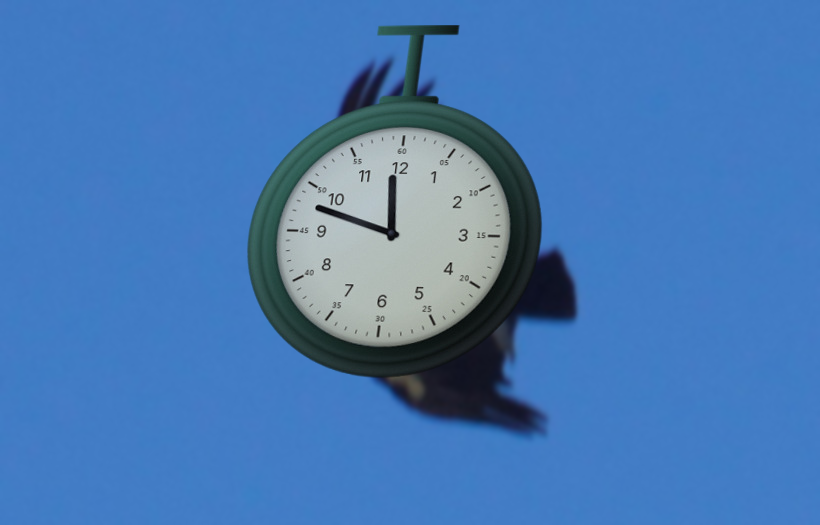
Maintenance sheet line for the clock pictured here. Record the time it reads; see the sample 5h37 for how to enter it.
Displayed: 11h48
